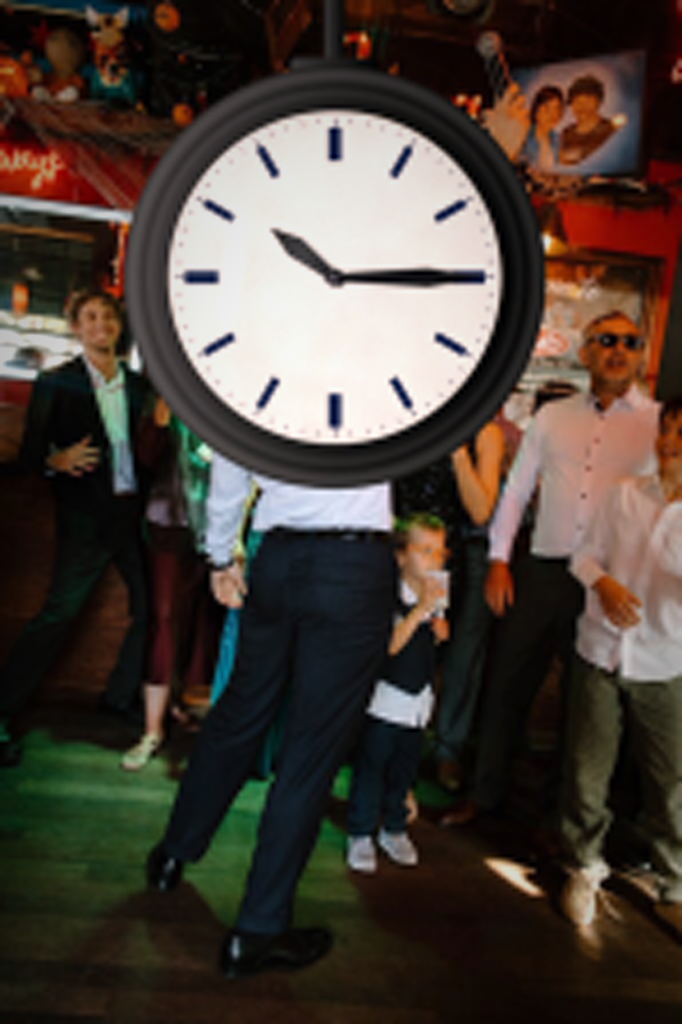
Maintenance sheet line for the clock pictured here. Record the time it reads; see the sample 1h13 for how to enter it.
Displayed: 10h15
